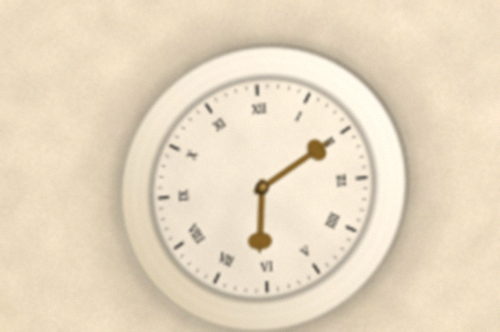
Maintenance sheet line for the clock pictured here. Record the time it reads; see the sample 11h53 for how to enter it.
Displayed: 6h10
